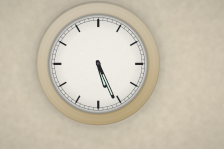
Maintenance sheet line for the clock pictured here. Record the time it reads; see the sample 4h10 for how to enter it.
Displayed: 5h26
